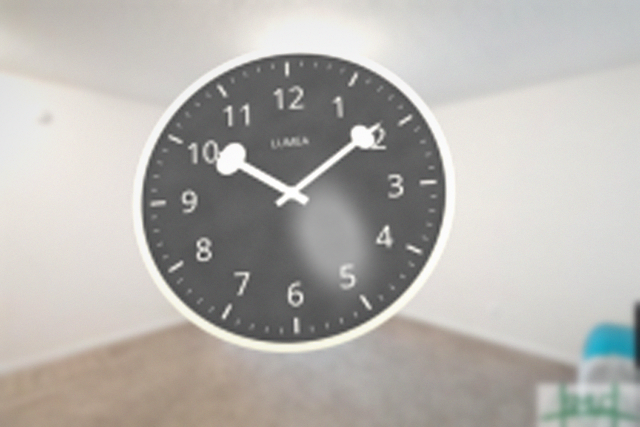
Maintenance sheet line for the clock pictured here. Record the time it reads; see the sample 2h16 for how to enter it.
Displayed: 10h09
